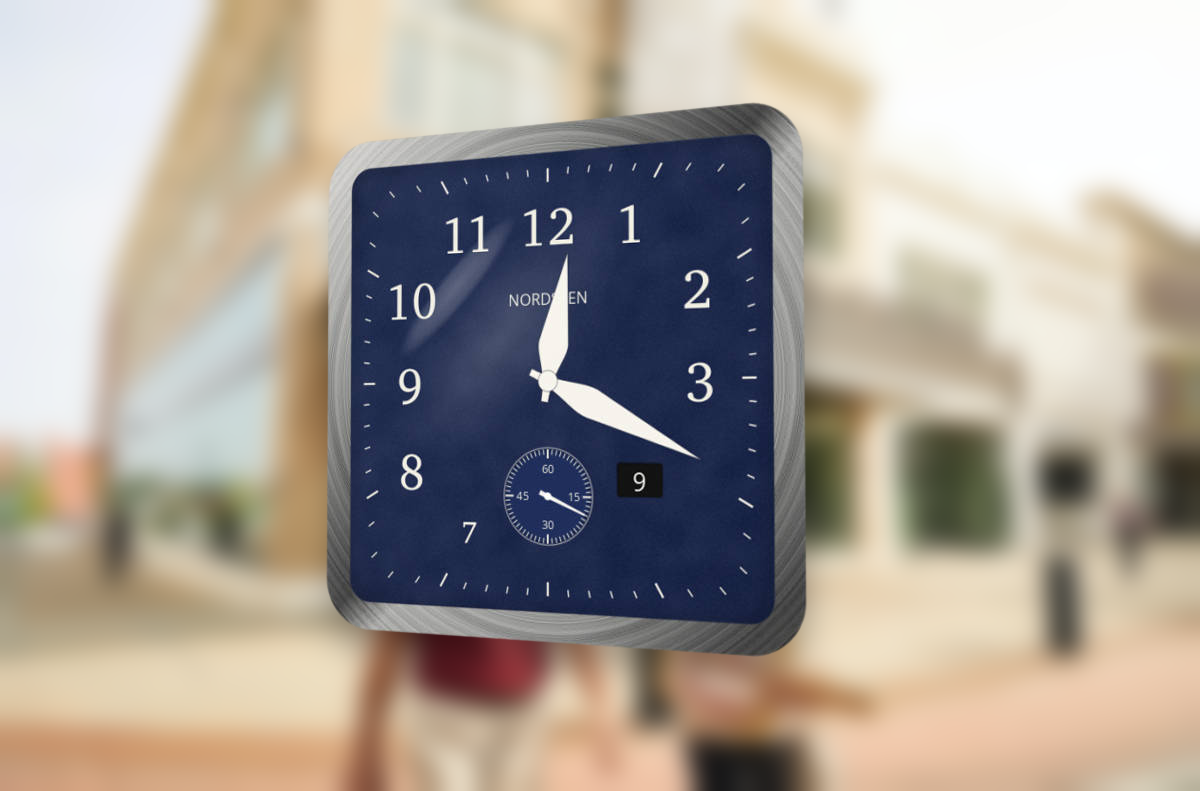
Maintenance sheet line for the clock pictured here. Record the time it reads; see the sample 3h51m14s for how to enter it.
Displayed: 12h19m19s
